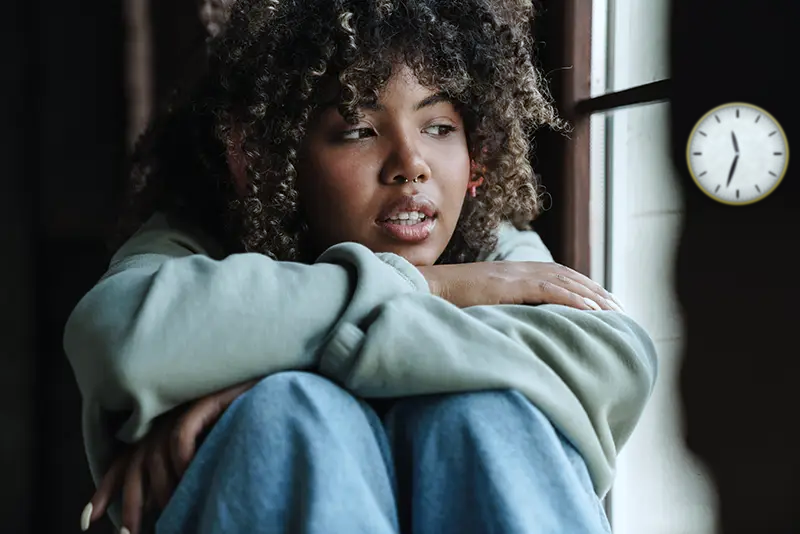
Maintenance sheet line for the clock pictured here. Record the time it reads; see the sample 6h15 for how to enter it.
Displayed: 11h33
